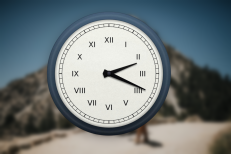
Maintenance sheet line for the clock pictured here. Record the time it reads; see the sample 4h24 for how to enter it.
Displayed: 2h19
